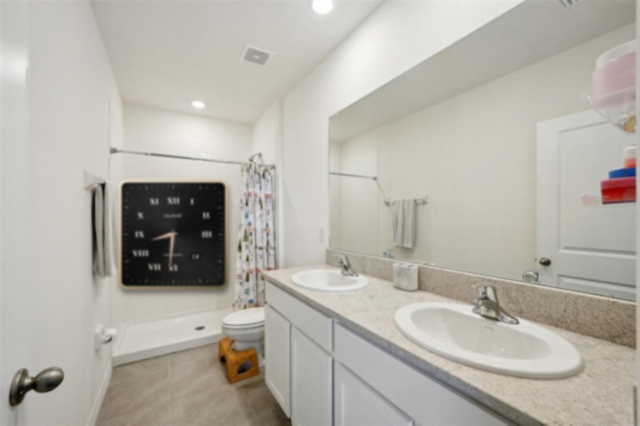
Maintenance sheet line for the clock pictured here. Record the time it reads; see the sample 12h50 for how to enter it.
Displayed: 8h31
